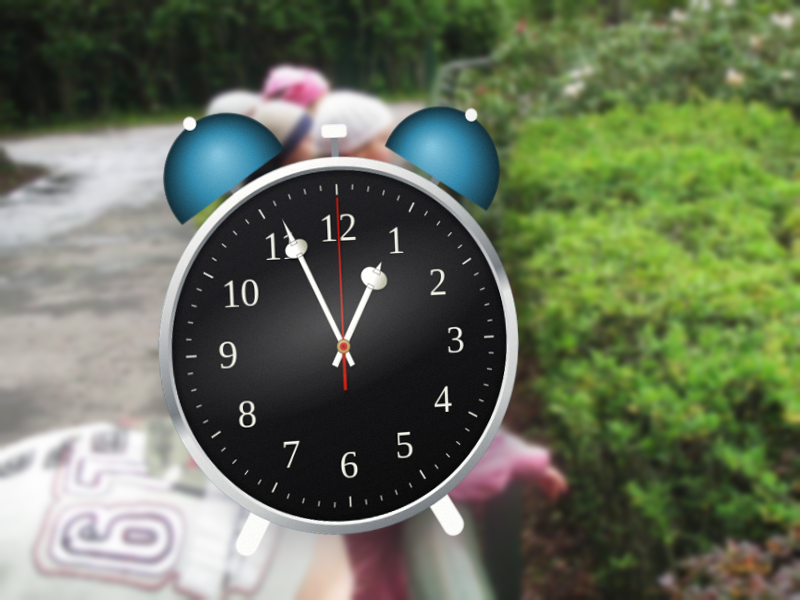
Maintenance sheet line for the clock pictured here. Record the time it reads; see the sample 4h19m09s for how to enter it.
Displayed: 12h56m00s
